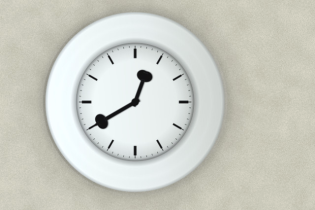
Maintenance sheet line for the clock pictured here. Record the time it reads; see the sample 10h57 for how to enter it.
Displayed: 12h40
